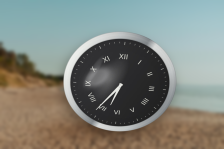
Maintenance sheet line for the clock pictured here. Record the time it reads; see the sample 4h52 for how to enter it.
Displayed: 6h36
